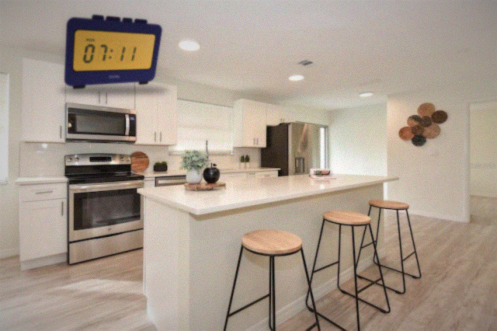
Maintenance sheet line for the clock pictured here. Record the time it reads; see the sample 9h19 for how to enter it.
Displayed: 7h11
